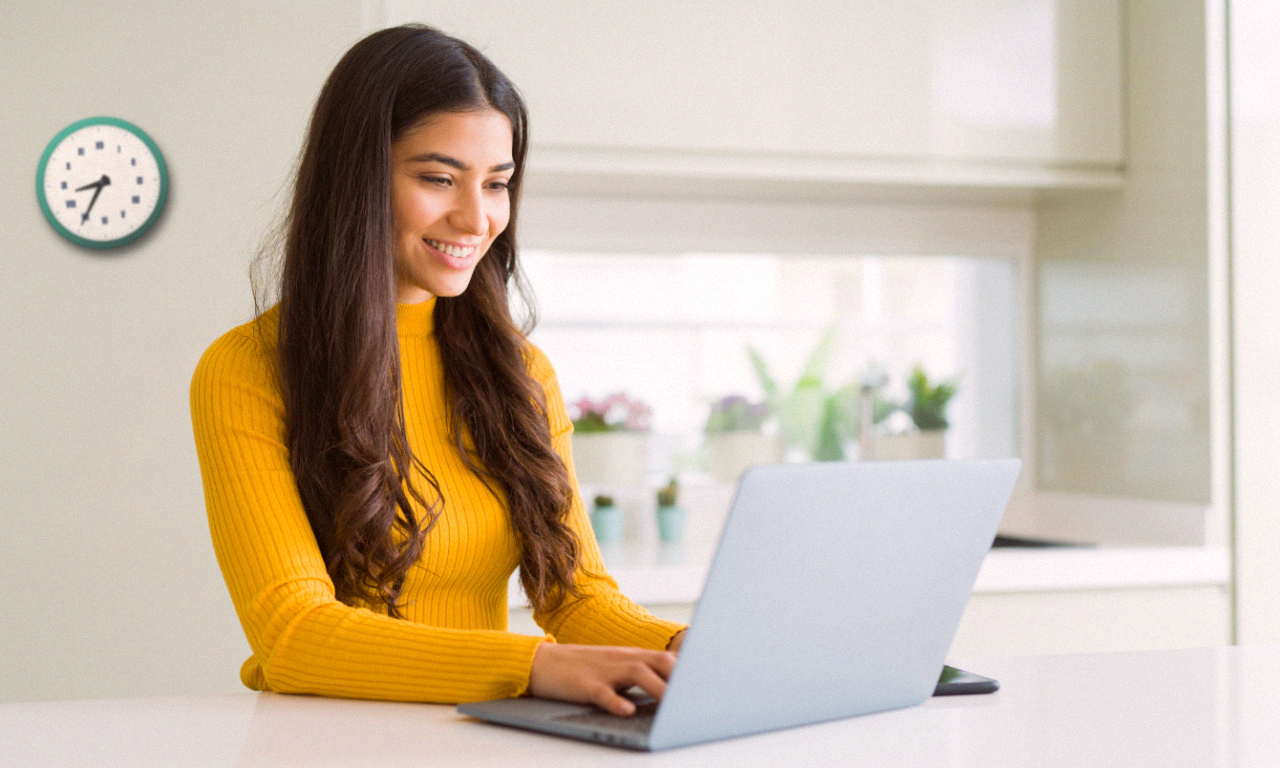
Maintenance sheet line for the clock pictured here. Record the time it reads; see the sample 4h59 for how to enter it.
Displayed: 8h35
